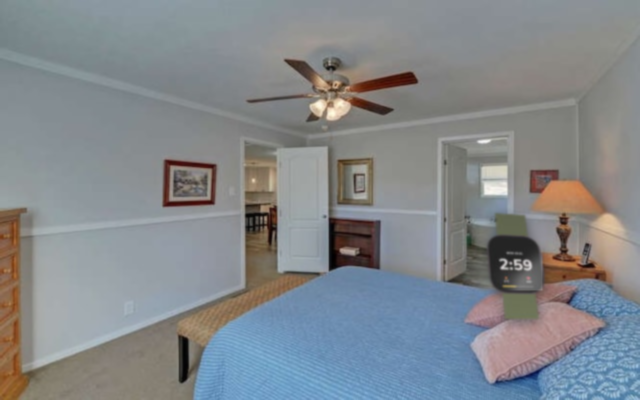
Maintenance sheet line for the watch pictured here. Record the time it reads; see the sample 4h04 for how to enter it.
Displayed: 2h59
